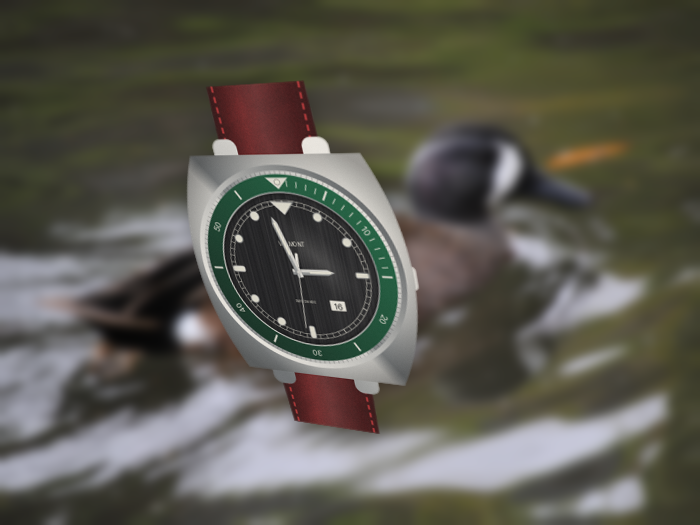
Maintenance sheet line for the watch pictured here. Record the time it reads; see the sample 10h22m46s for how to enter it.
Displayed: 2h57m31s
